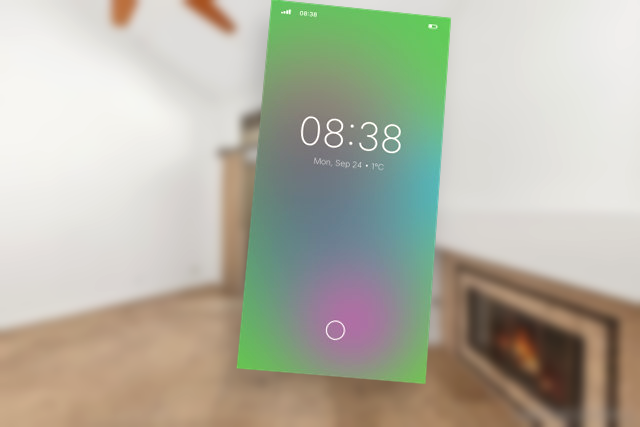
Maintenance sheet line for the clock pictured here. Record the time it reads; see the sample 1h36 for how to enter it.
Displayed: 8h38
